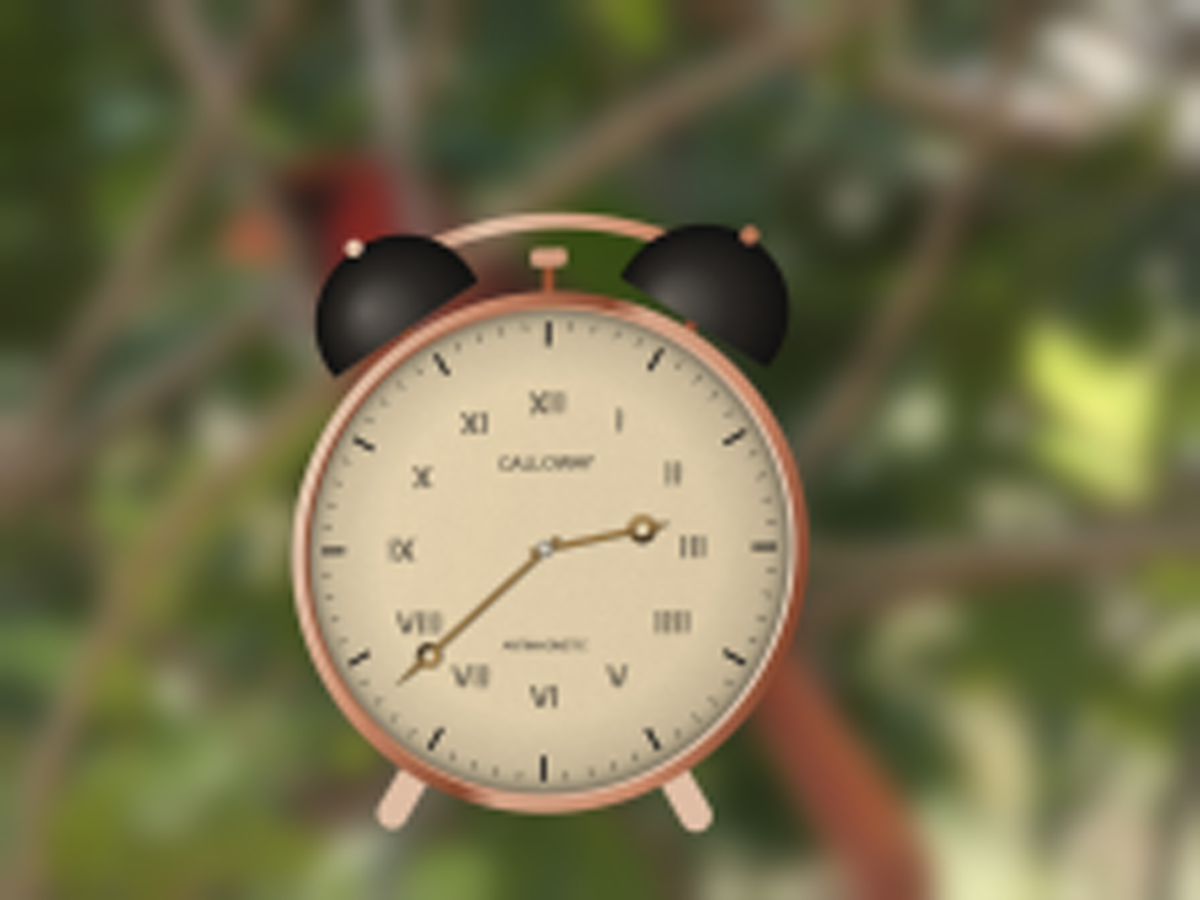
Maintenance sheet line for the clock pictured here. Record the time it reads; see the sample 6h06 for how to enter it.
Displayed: 2h38
